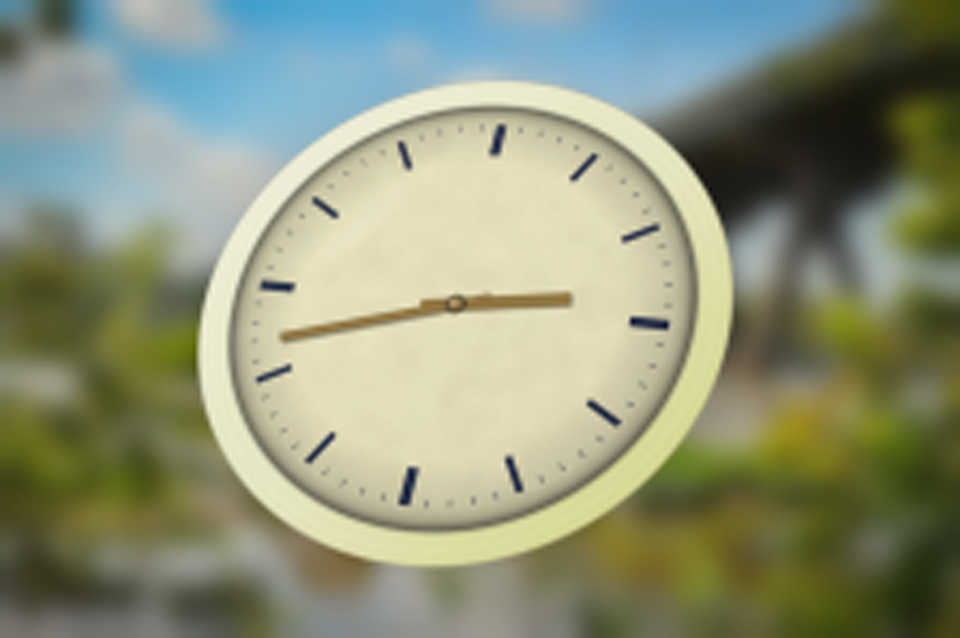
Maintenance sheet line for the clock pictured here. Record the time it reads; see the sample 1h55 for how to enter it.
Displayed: 2h42
